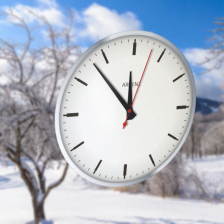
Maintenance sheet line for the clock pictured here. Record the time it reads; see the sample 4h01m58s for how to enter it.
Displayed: 11h53m03s
